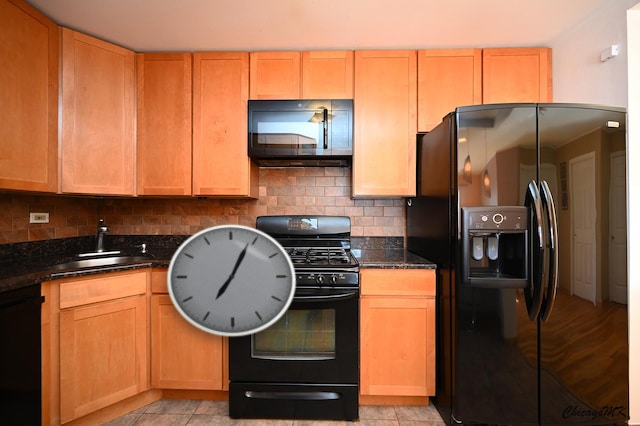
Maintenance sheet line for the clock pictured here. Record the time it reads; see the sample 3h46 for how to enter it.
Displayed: 7h04
